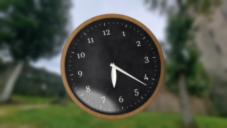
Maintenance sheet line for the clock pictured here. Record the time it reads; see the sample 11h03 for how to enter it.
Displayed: 6h22
